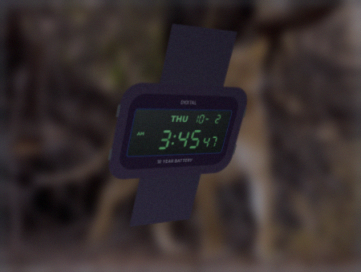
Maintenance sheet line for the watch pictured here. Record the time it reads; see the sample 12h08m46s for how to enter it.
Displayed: 3h45m47s
